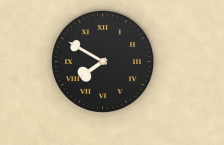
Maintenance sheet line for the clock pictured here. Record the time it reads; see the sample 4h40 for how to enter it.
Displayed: 7h50
